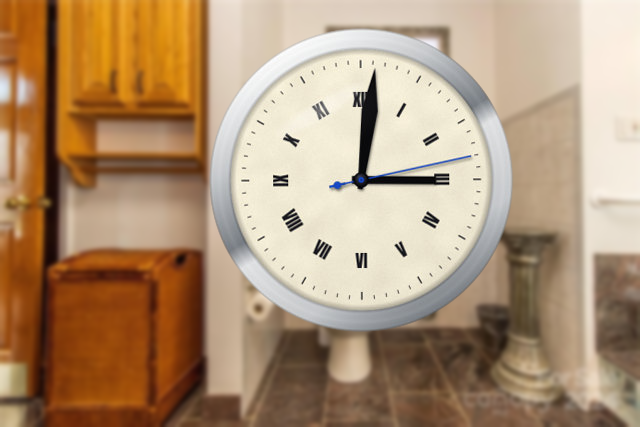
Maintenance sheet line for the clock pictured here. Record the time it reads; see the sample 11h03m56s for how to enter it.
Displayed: 3h01m13s
